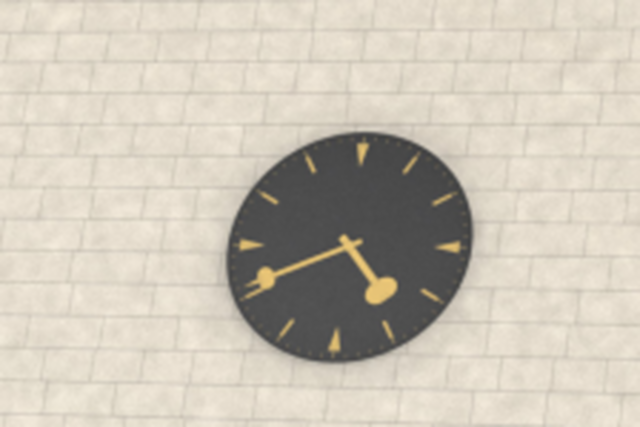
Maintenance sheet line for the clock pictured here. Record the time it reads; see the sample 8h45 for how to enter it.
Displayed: 4h41
